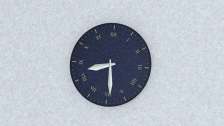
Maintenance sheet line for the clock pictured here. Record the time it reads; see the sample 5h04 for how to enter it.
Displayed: 8h29
